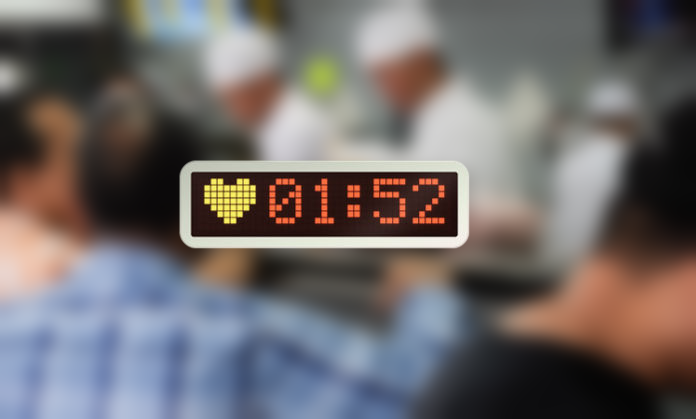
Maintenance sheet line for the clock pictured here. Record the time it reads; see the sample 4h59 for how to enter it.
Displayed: 1h52
